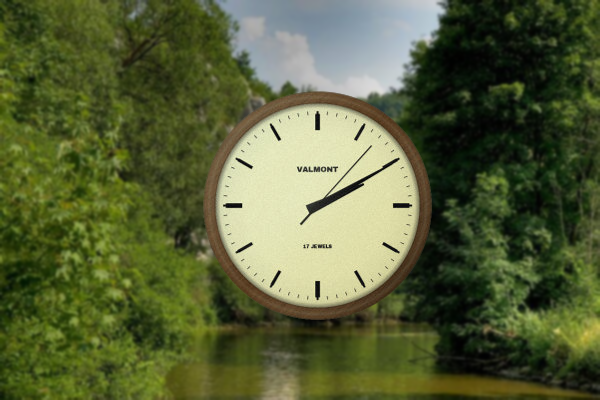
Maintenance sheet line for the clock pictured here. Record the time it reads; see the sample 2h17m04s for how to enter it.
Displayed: 2h10m07s
